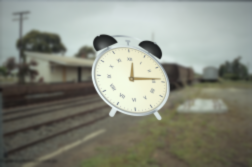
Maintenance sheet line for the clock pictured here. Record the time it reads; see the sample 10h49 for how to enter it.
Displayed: 12h14
